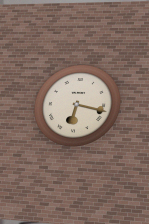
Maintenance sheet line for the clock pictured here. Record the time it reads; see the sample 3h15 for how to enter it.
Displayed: 6h17
